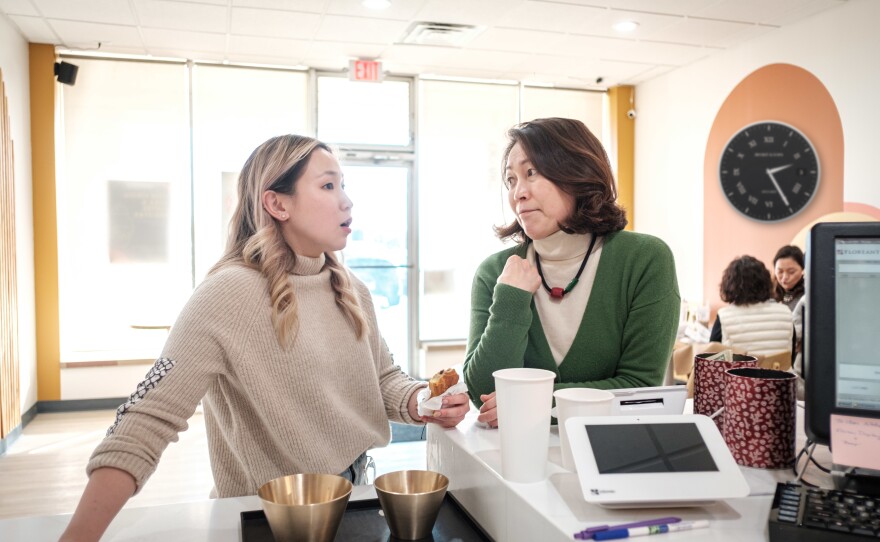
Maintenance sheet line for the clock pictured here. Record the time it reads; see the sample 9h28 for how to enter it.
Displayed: 2h25
